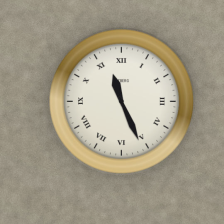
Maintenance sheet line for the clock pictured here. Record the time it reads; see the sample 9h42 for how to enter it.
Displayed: 11h26
